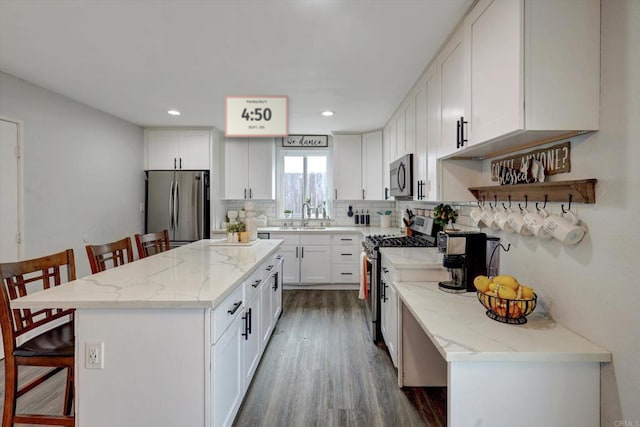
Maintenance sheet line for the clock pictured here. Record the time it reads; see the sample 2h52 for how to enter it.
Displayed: 4h50
